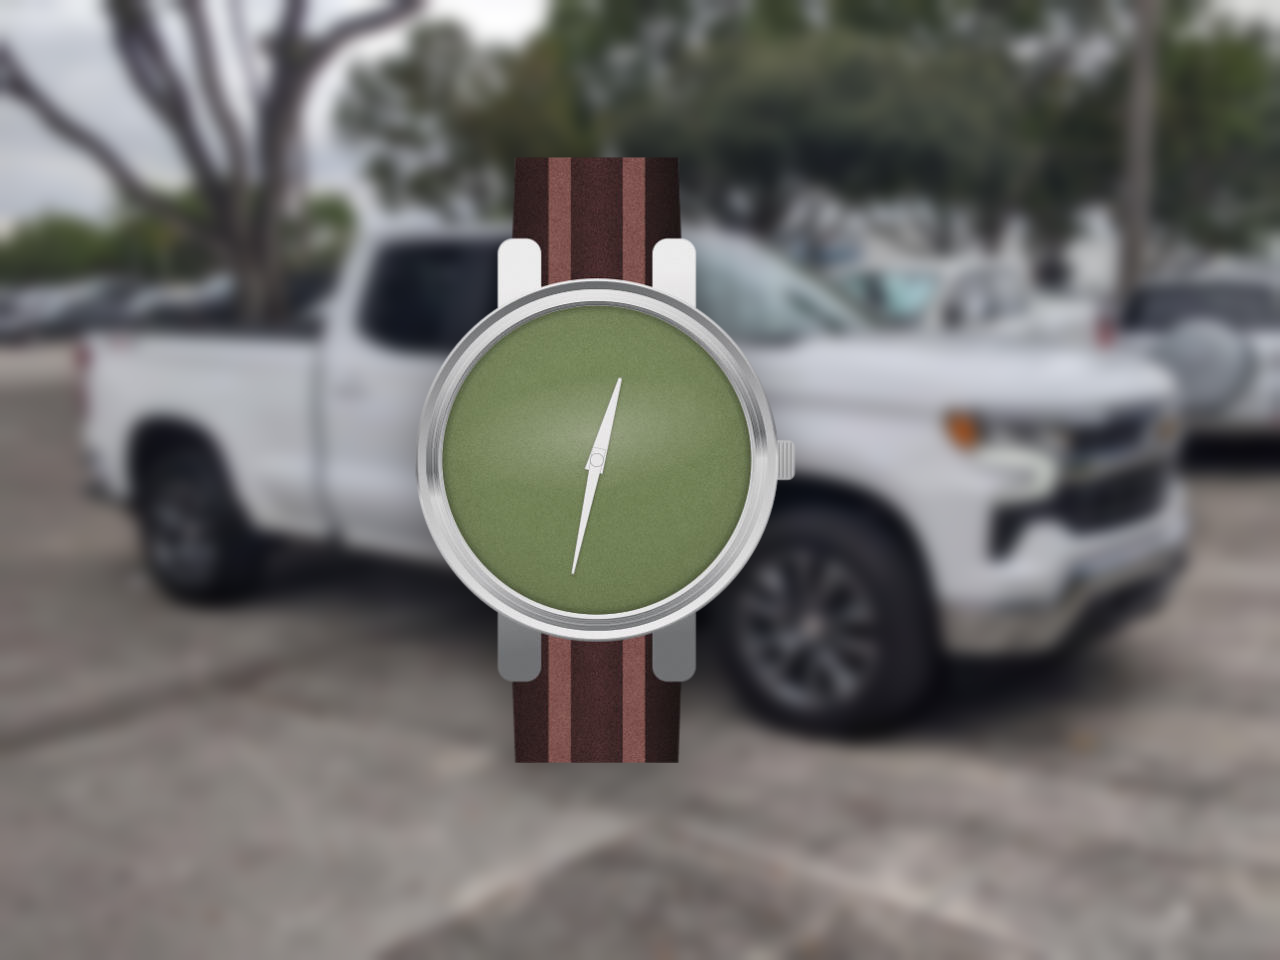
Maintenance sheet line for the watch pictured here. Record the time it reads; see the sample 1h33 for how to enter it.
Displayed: 12h32
